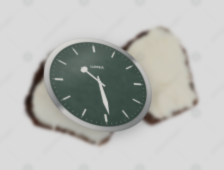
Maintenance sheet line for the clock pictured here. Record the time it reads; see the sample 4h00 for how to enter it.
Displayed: 10h29
